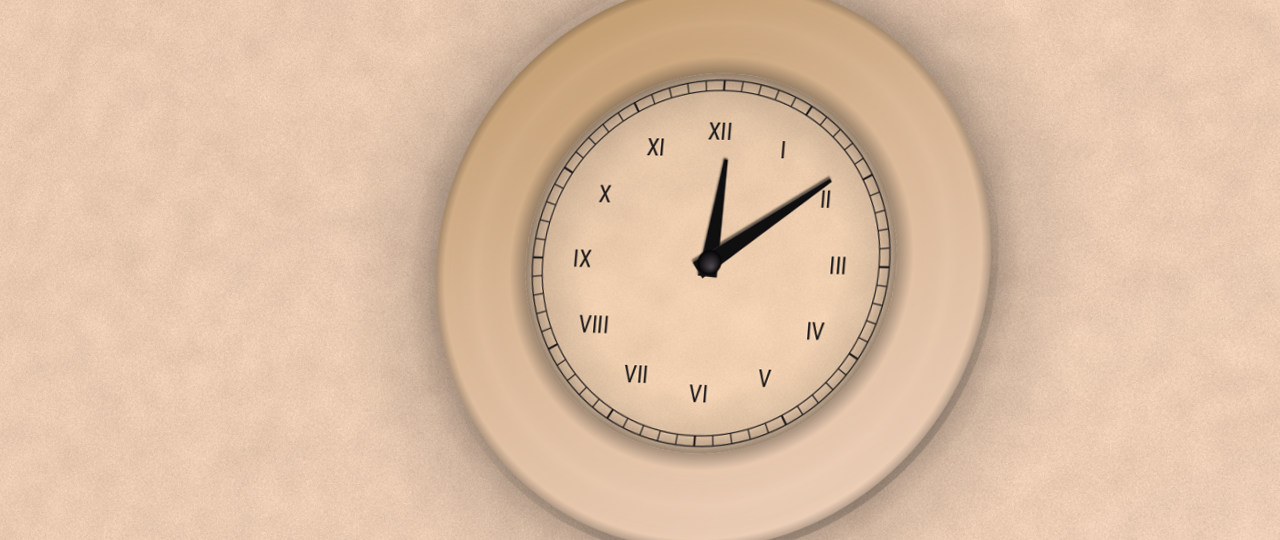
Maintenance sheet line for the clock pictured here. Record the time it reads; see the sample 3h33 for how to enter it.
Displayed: 12h09
